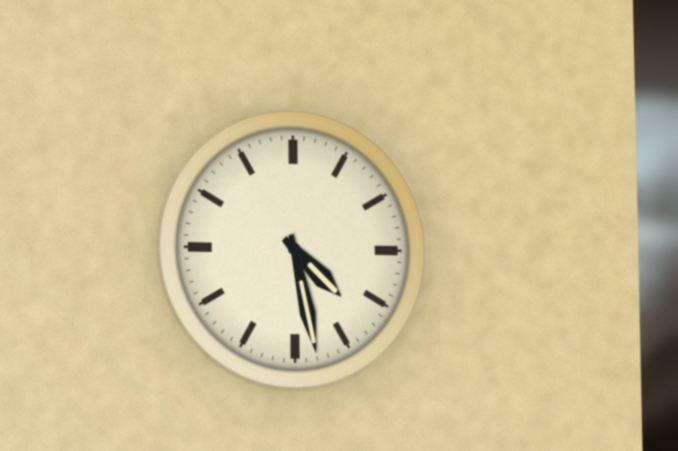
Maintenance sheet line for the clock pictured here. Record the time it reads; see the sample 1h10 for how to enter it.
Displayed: 4h28
